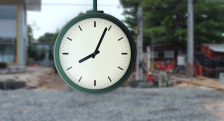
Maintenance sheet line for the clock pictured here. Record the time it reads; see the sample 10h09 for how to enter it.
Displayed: 8h04
